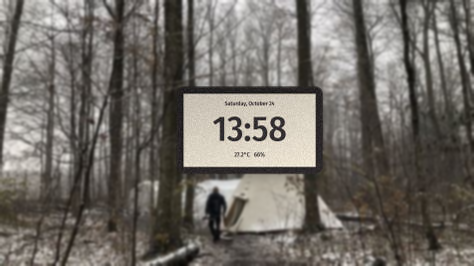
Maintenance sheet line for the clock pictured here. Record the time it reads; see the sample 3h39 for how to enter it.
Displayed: 13h58
